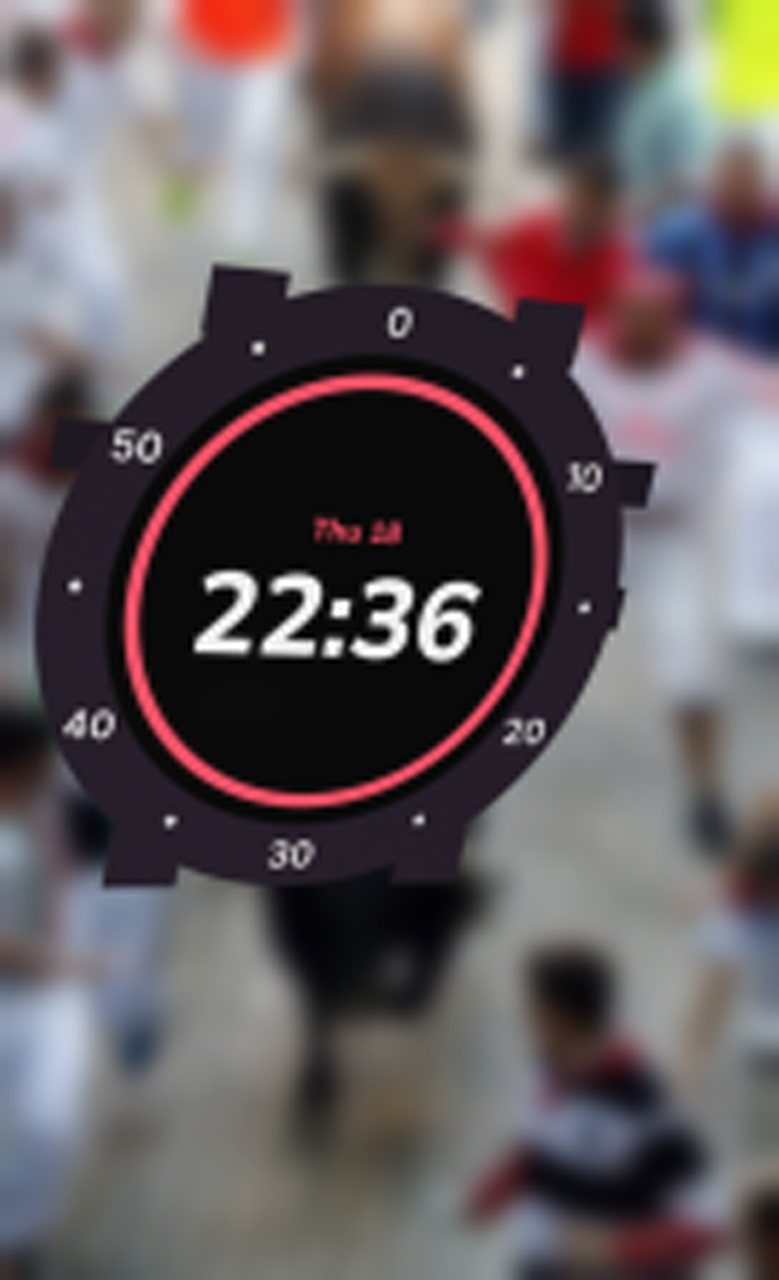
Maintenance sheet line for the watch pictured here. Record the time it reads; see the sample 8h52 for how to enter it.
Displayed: 22h36
